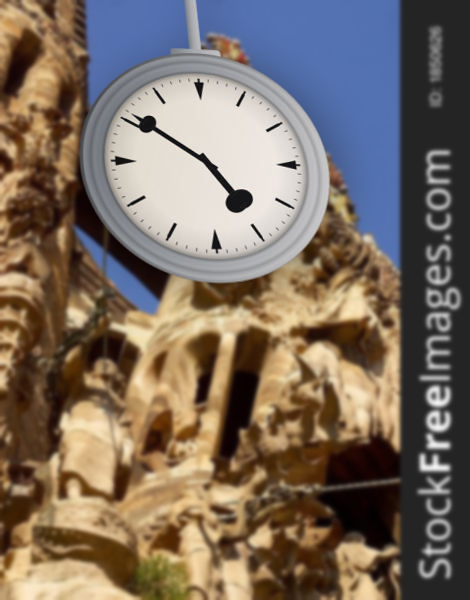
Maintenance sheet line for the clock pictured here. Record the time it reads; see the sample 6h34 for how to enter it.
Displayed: 4h51
